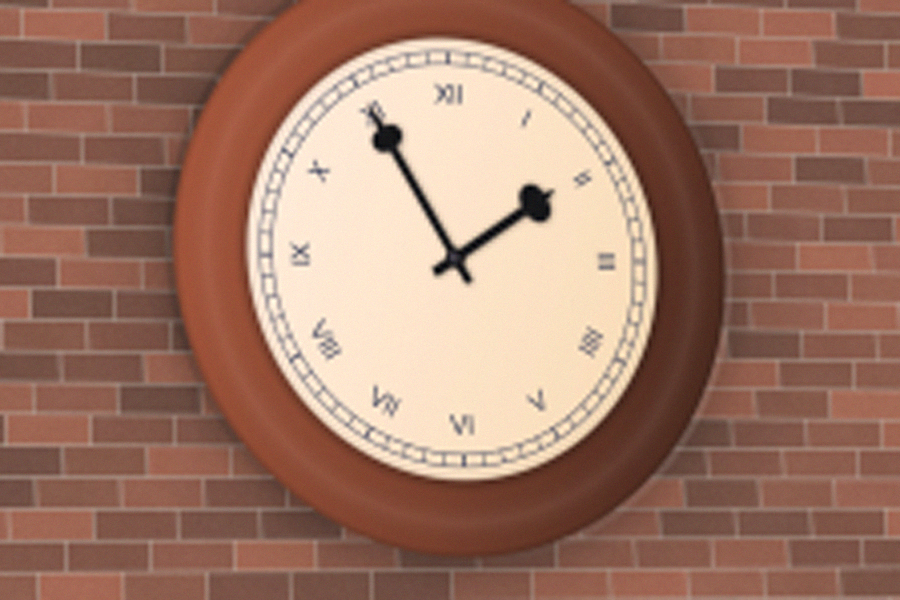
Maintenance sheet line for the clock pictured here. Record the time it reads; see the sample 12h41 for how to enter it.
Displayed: 1h55
